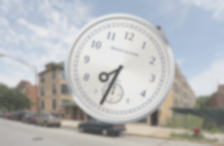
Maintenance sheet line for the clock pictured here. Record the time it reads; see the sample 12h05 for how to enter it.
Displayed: 7h32
